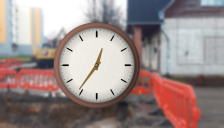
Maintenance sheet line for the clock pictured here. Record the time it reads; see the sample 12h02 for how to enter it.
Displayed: 12h36
